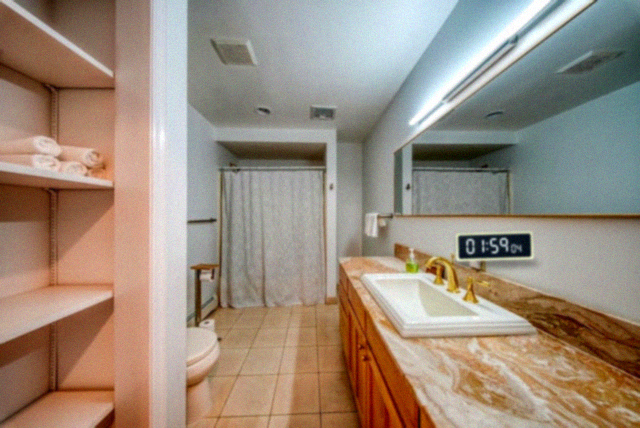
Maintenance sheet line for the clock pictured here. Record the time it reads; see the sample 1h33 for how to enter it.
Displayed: 1h59
